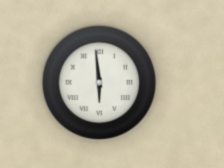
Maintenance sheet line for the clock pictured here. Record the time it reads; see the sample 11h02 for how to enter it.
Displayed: 5h59
